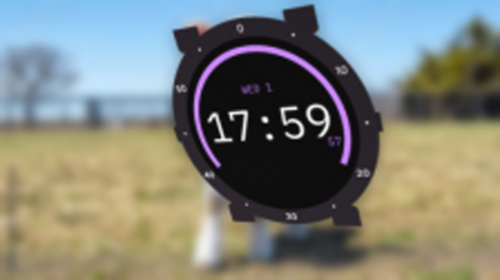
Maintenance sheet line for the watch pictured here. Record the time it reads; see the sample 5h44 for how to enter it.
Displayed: 17h59
